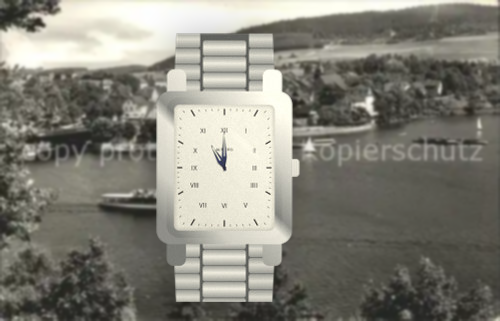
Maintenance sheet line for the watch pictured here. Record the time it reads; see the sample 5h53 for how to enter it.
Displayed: 11h00
